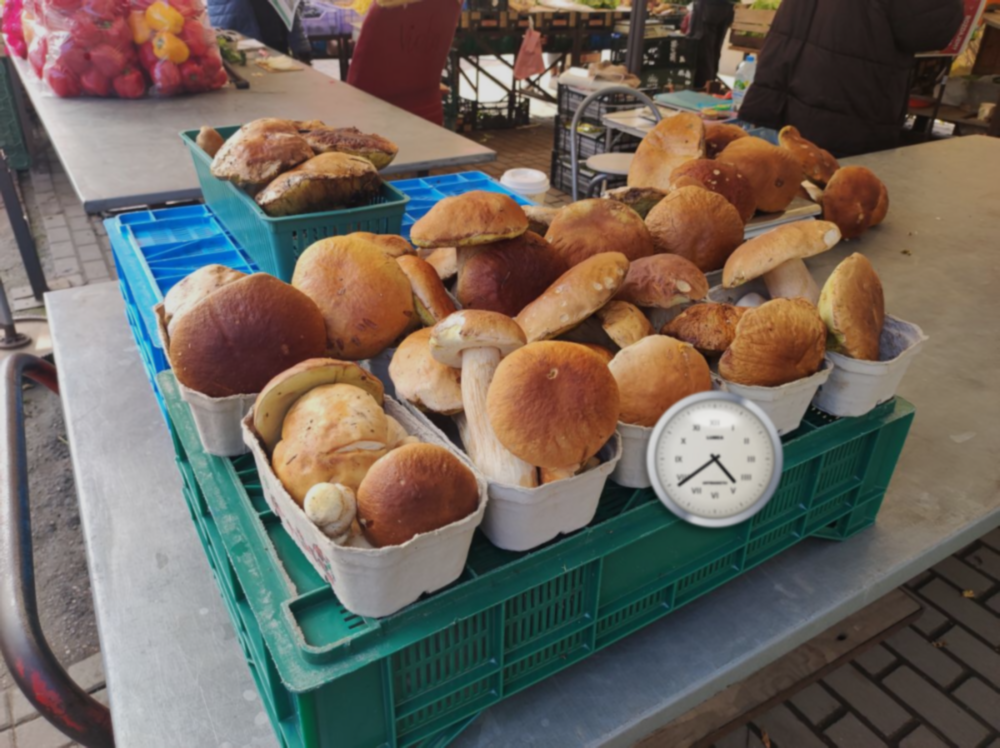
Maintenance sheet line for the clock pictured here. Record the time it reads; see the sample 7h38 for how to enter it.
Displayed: 4h39
